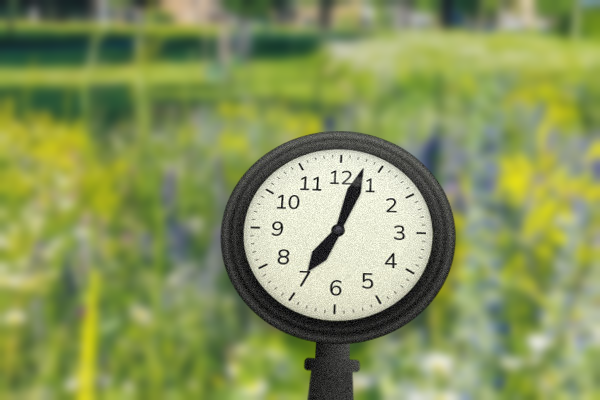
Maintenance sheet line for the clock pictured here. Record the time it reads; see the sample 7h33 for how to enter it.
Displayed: 7h03
